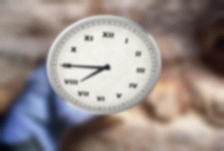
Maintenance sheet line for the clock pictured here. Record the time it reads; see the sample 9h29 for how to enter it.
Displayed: 7h45
